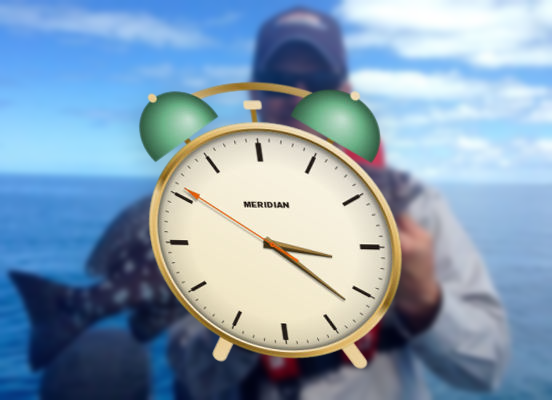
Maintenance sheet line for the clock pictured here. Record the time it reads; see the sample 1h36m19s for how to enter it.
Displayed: 3h21m51s
